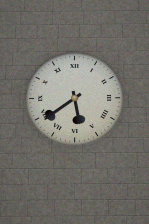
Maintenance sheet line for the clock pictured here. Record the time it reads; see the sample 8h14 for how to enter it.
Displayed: 5h39
